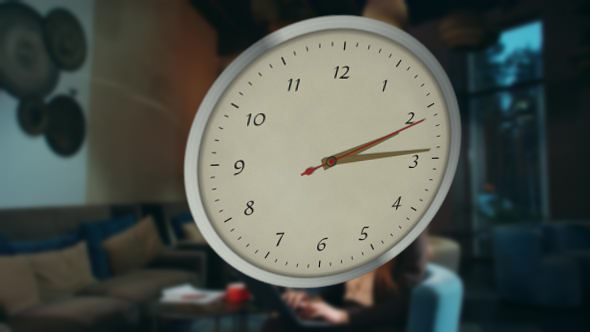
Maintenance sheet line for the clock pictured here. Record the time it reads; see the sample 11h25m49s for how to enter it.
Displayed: 2h14m11s
